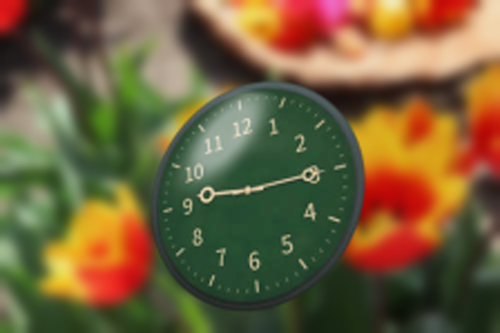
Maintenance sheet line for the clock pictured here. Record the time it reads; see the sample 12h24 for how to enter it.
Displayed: 9h15
